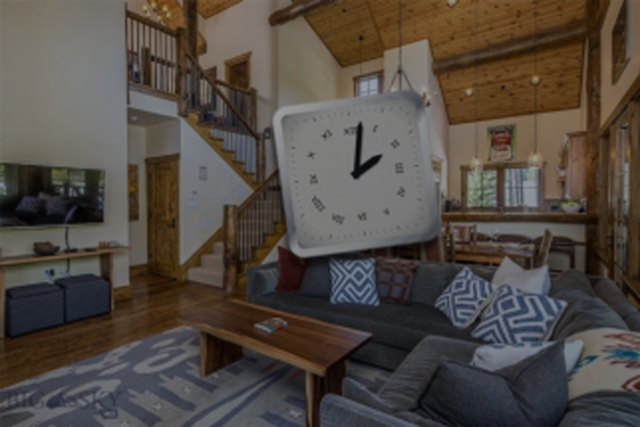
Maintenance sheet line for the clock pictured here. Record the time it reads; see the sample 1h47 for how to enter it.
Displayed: 2h02
